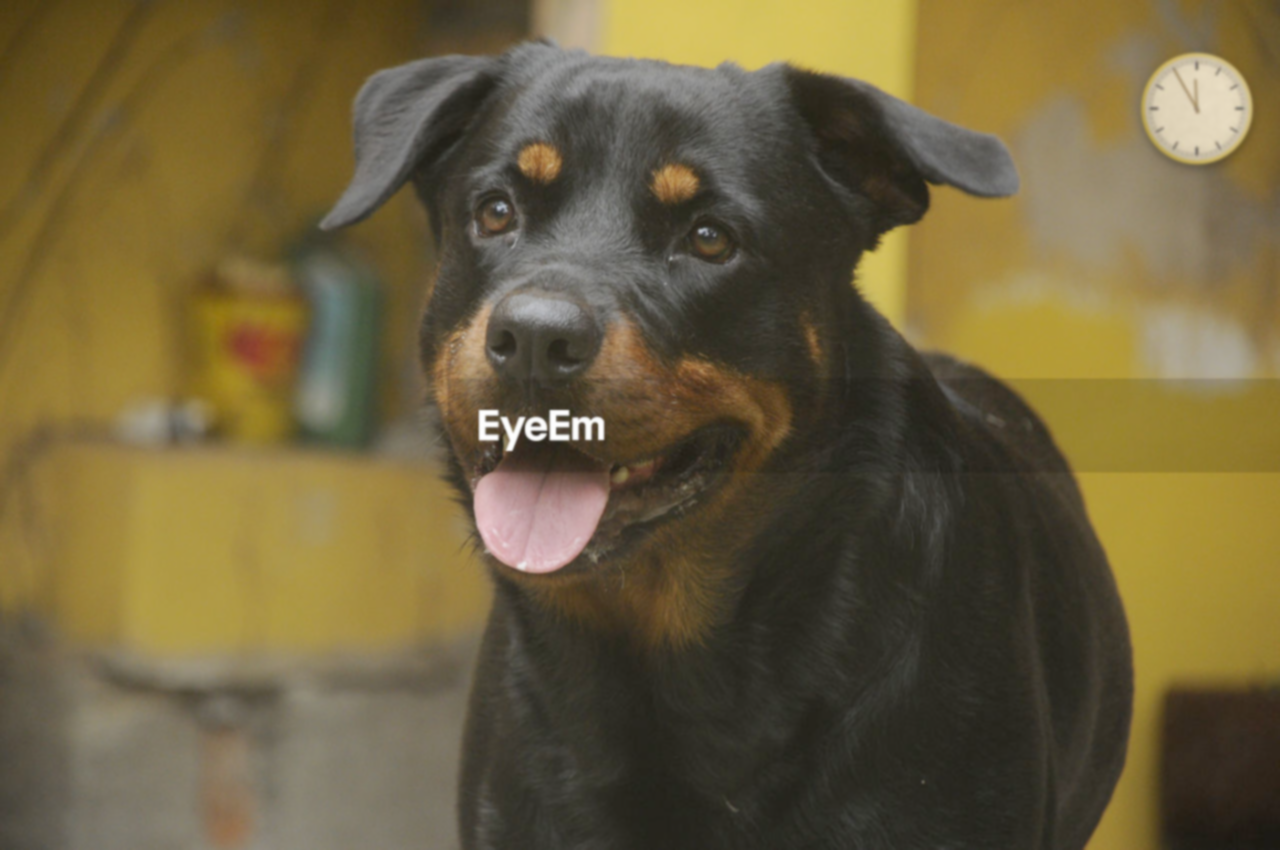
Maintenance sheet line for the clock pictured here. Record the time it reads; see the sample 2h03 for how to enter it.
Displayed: 11h55
